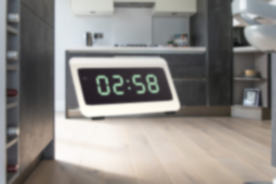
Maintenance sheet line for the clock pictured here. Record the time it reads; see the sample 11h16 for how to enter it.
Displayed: 2h58
